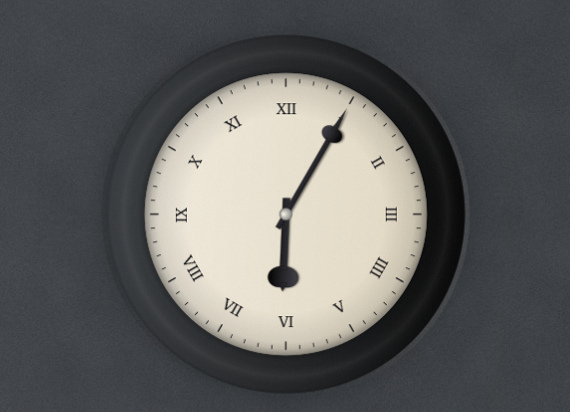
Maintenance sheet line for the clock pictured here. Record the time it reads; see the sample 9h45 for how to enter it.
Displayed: 6h05
